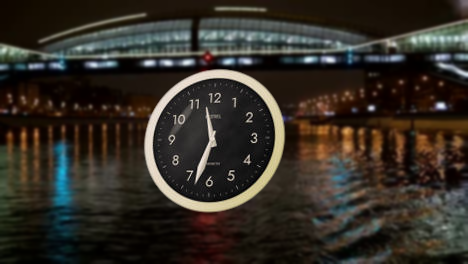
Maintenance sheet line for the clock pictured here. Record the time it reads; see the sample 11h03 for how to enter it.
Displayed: 11h33
